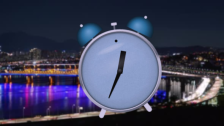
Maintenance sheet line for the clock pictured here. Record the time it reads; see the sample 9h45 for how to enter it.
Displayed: 12h35
